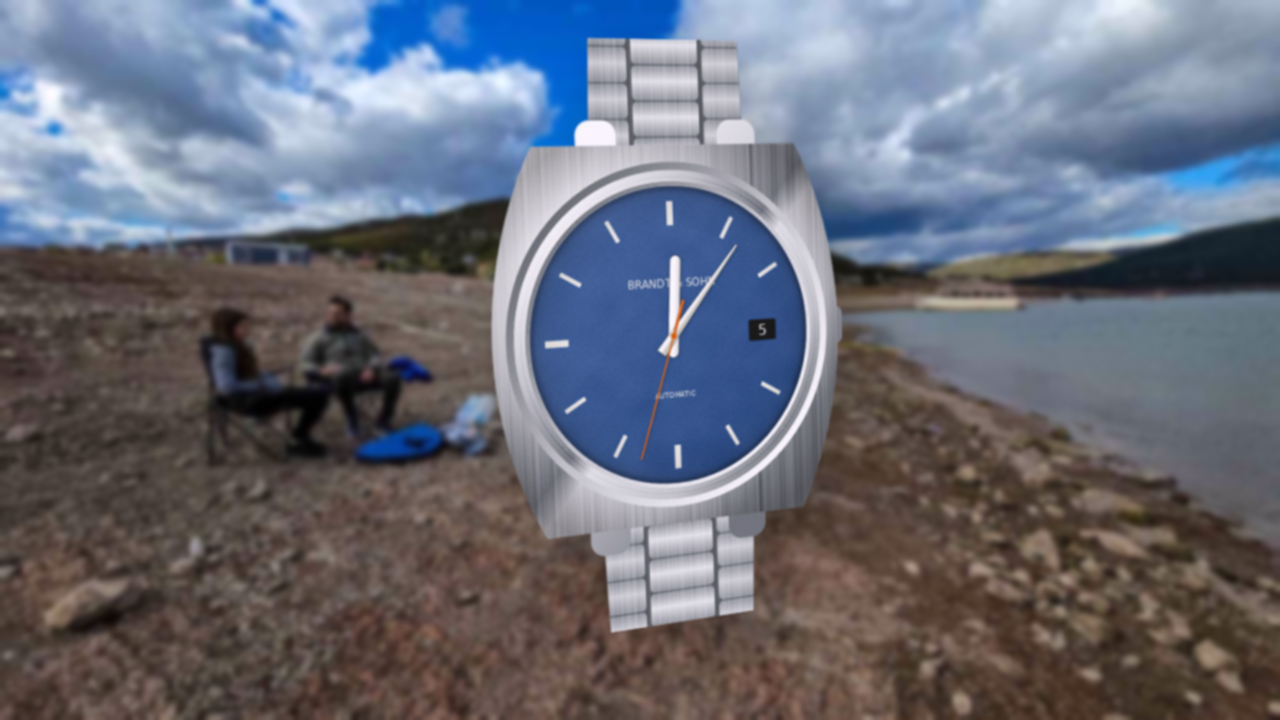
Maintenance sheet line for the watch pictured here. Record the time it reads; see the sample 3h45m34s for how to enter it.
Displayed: 12h06m33s
